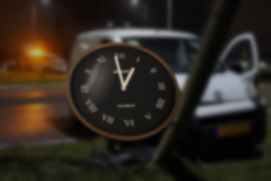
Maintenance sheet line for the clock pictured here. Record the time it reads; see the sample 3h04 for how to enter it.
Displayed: 12h59
